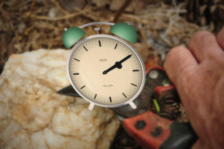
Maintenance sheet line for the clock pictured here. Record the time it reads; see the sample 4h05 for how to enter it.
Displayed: 2h10
